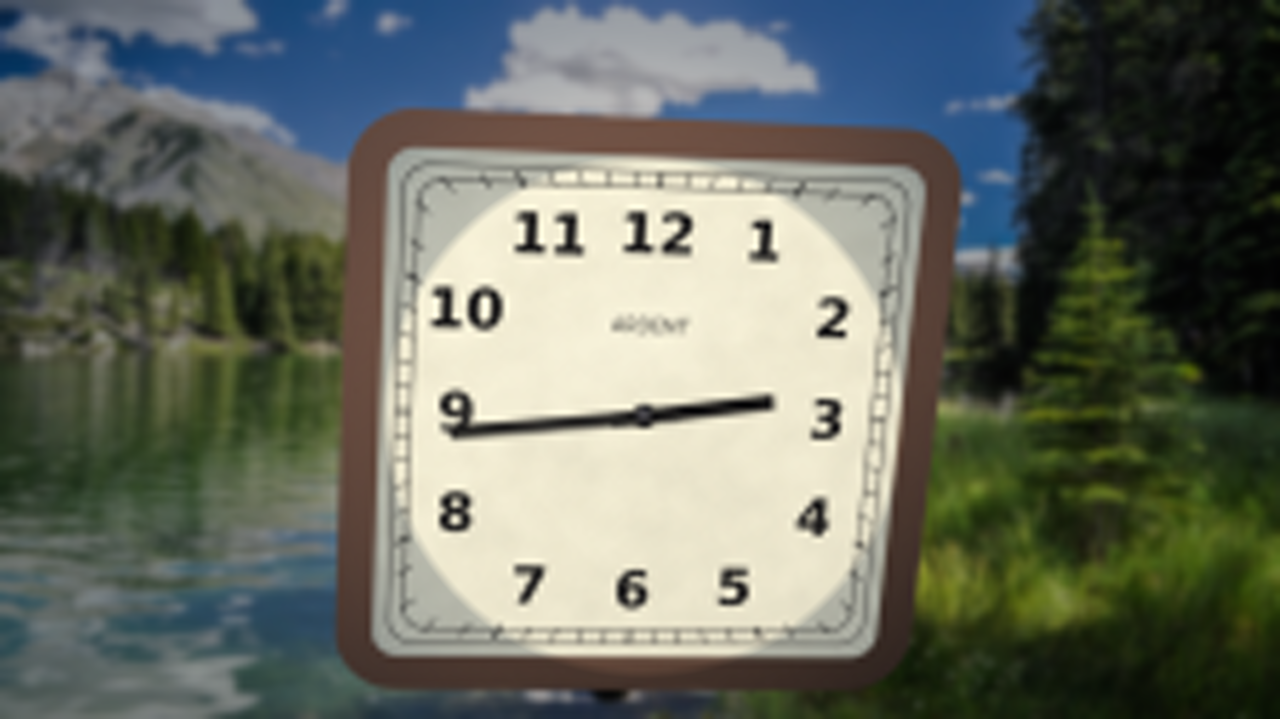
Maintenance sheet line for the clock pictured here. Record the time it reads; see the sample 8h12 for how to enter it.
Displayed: 2h44
